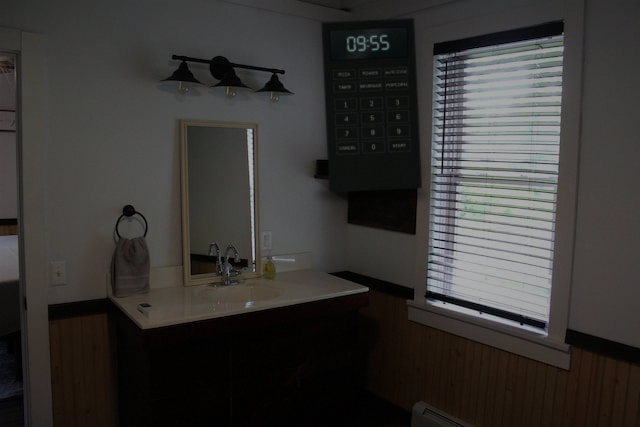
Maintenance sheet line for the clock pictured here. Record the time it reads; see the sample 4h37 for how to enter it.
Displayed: 9h55
